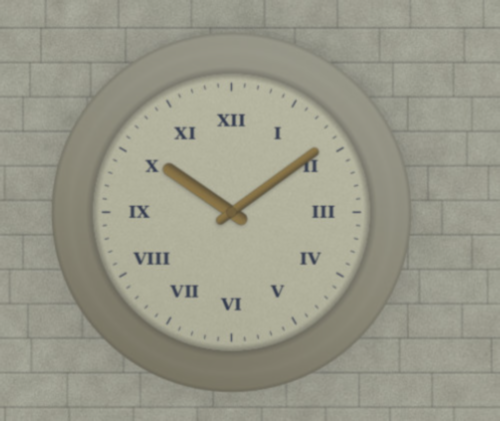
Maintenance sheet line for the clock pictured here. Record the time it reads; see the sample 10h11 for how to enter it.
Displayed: 10h09
